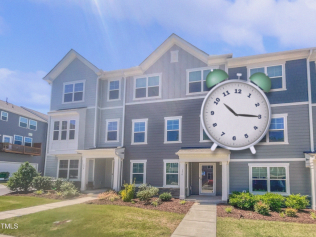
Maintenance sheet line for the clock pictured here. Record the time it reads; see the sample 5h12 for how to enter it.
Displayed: 10h15
